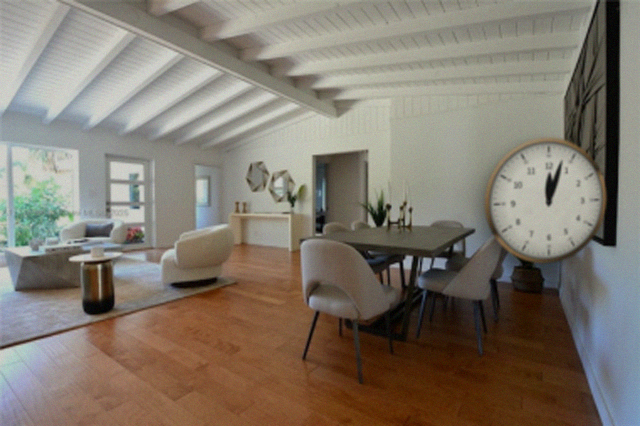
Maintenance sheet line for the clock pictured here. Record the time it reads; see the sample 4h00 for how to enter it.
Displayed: 12h03
